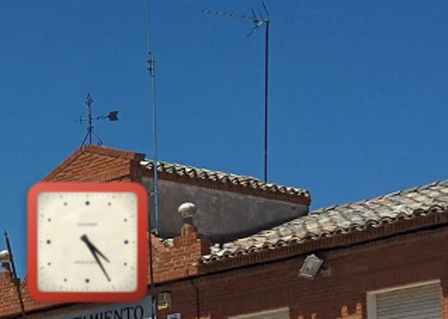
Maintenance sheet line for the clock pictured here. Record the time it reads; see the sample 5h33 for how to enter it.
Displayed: 4h25
